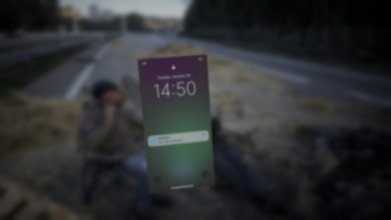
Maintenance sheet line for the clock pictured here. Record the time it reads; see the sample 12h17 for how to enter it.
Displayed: 14h50
